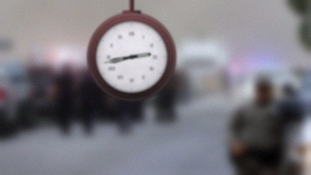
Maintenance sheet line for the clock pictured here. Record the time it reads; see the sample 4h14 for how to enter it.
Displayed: 2h43
